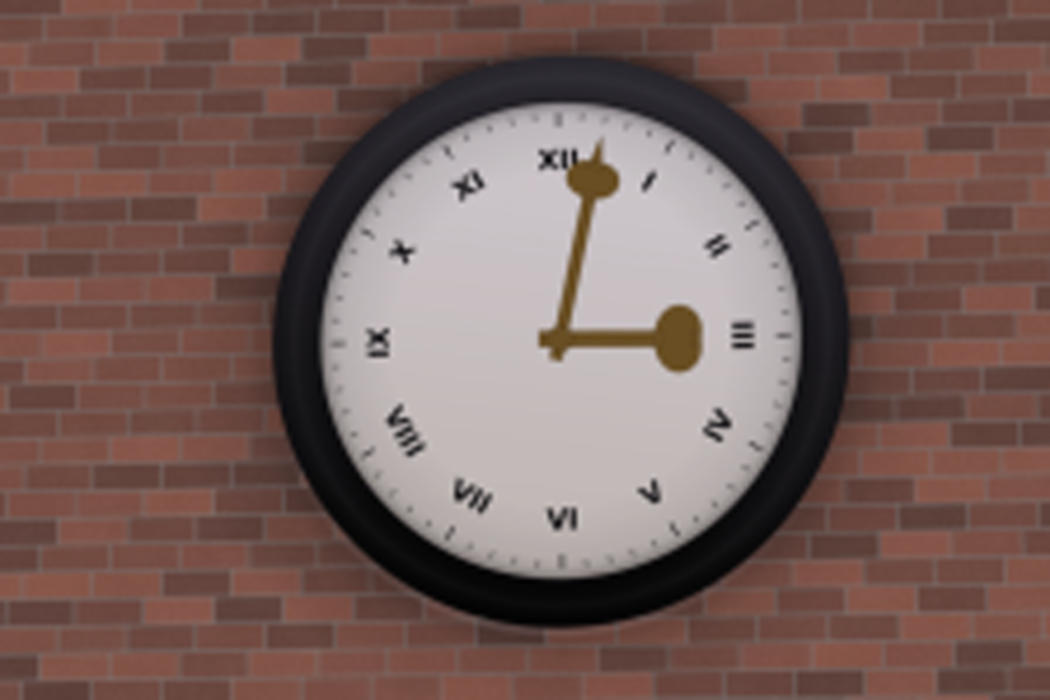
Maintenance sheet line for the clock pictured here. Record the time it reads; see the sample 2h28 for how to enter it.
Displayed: 3h02
